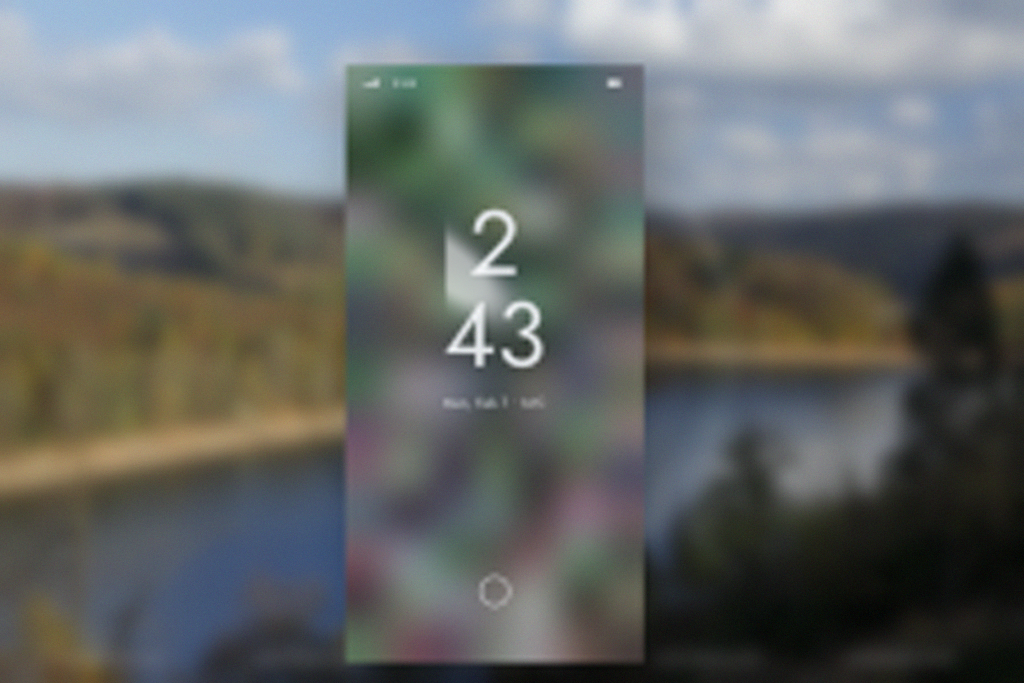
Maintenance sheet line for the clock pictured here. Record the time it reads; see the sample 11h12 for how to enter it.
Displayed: 2h43
